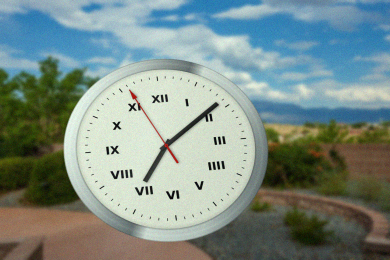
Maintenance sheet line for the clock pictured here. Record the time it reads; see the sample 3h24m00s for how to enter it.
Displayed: 7h08m56s
